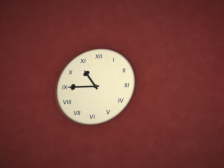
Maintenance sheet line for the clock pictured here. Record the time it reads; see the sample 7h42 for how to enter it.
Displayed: 10h45
